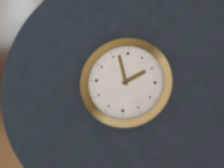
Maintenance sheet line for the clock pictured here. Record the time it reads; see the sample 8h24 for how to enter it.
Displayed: 1h57
